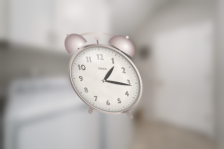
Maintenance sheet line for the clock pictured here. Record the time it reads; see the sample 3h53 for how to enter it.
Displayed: 1h16
